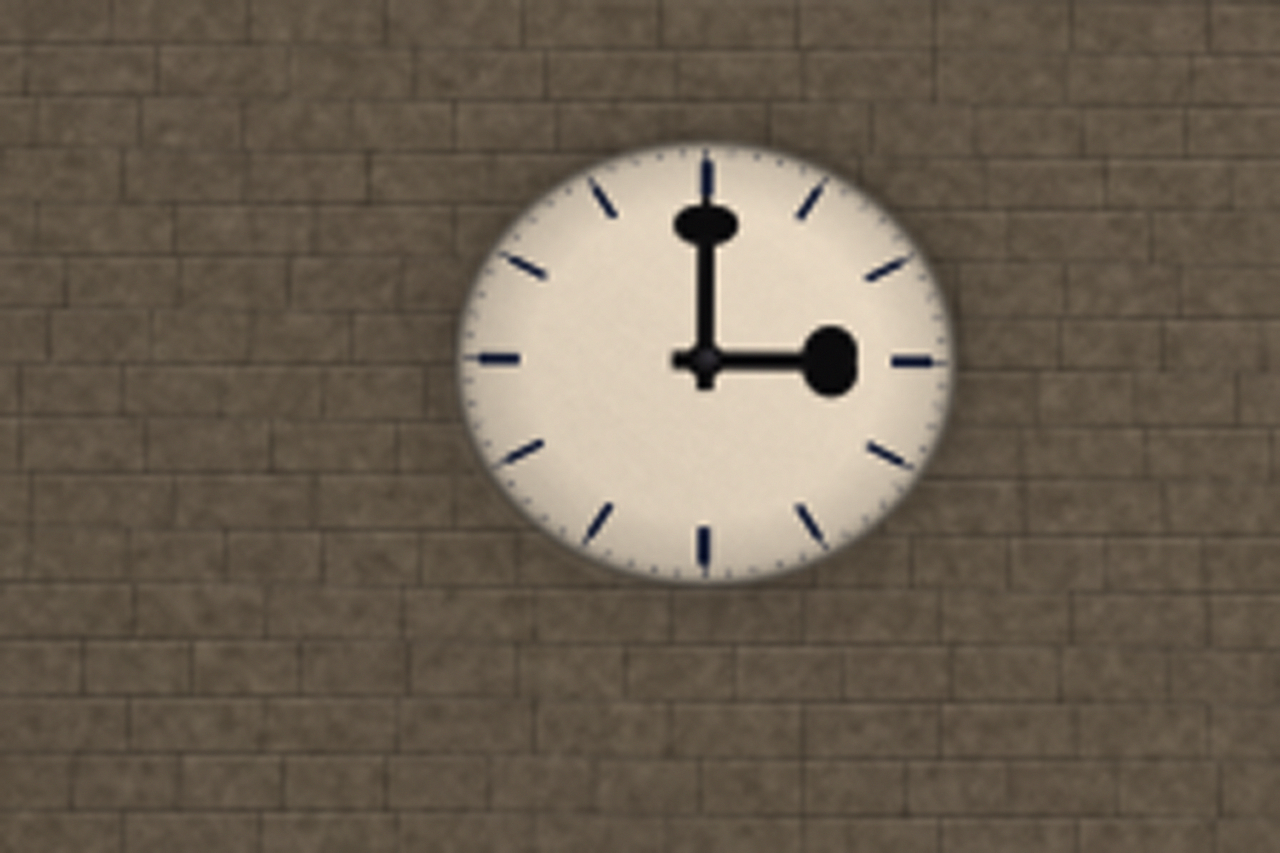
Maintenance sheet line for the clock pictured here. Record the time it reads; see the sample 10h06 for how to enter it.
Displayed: 3h00
